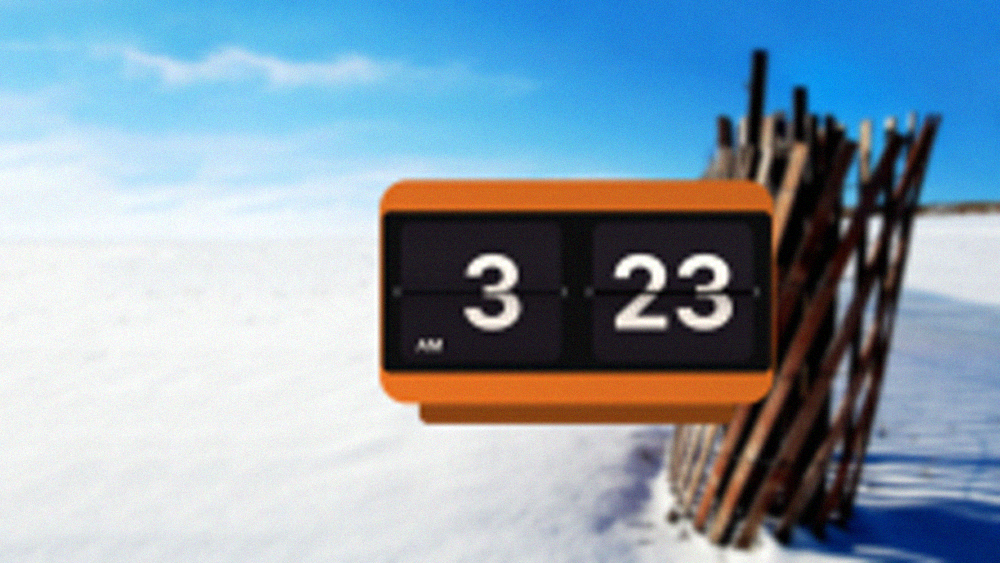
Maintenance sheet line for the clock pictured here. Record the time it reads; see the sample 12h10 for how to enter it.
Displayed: 3h23
